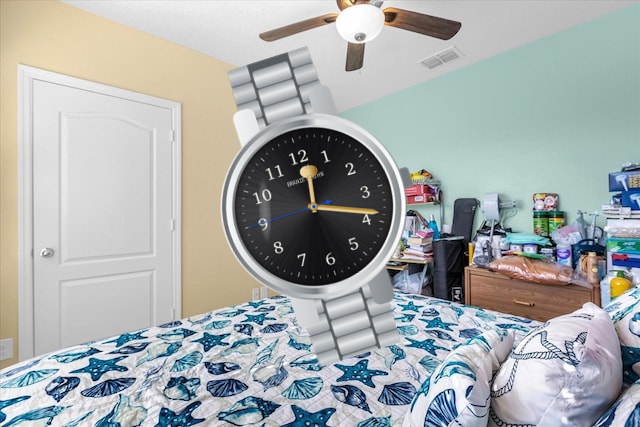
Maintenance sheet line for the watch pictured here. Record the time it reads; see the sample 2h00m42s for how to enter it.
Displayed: 12h18m45s
